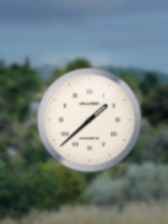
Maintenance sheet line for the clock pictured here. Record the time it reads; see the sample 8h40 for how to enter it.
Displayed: 1h38
